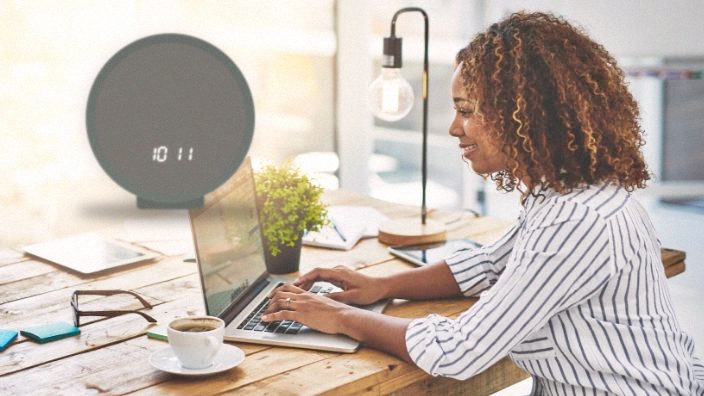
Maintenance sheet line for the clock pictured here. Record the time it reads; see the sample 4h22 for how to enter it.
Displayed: 10h11
